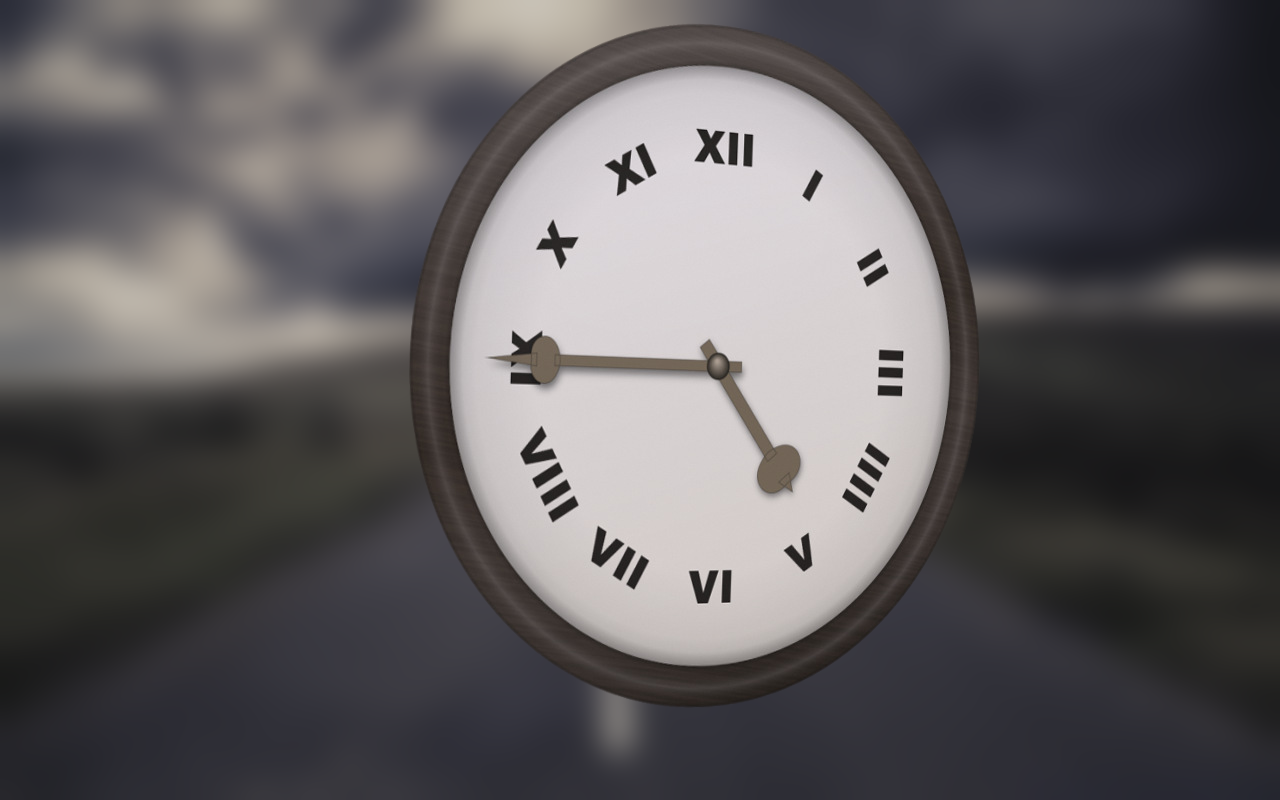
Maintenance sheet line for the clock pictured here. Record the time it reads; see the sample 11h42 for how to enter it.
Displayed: 4h45
